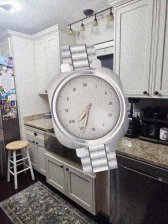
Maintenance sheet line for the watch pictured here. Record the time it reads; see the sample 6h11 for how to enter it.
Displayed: 7h34
